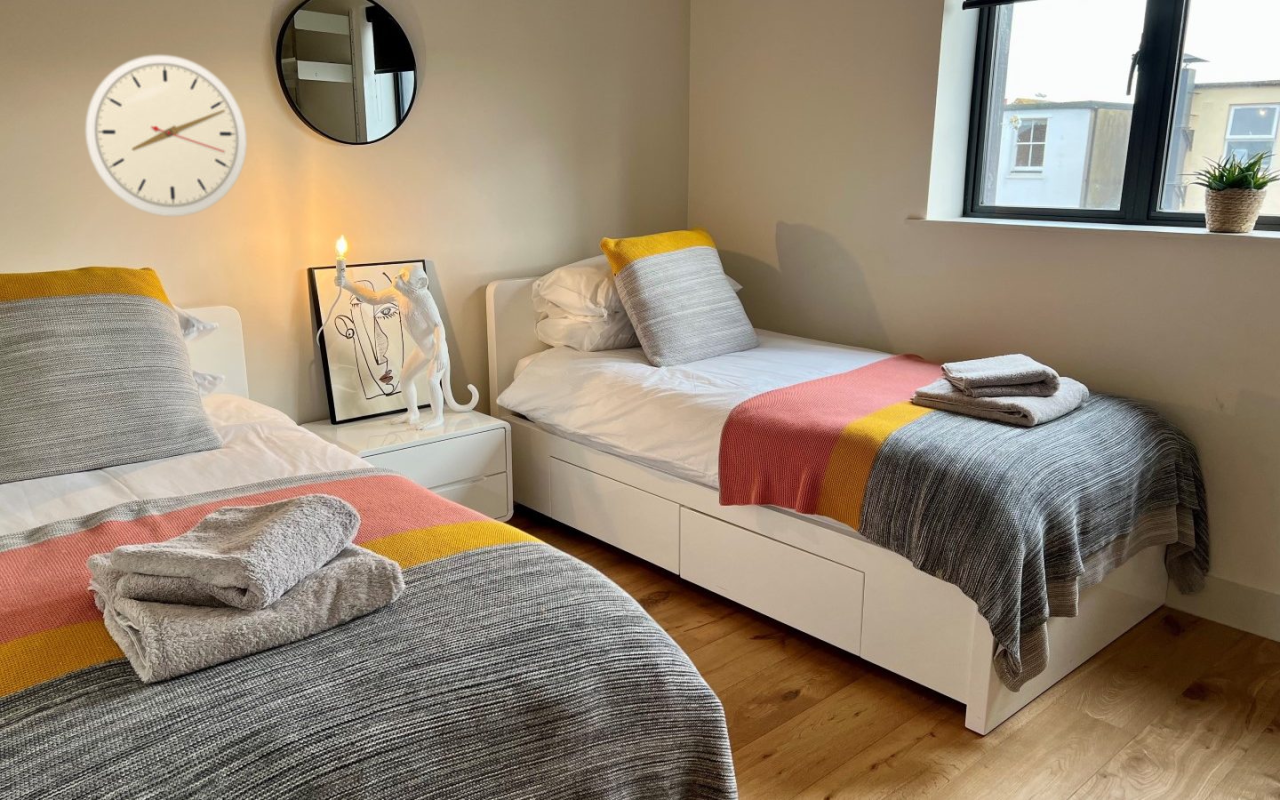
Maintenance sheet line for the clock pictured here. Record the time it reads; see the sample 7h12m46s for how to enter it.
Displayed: 8h11m18s
